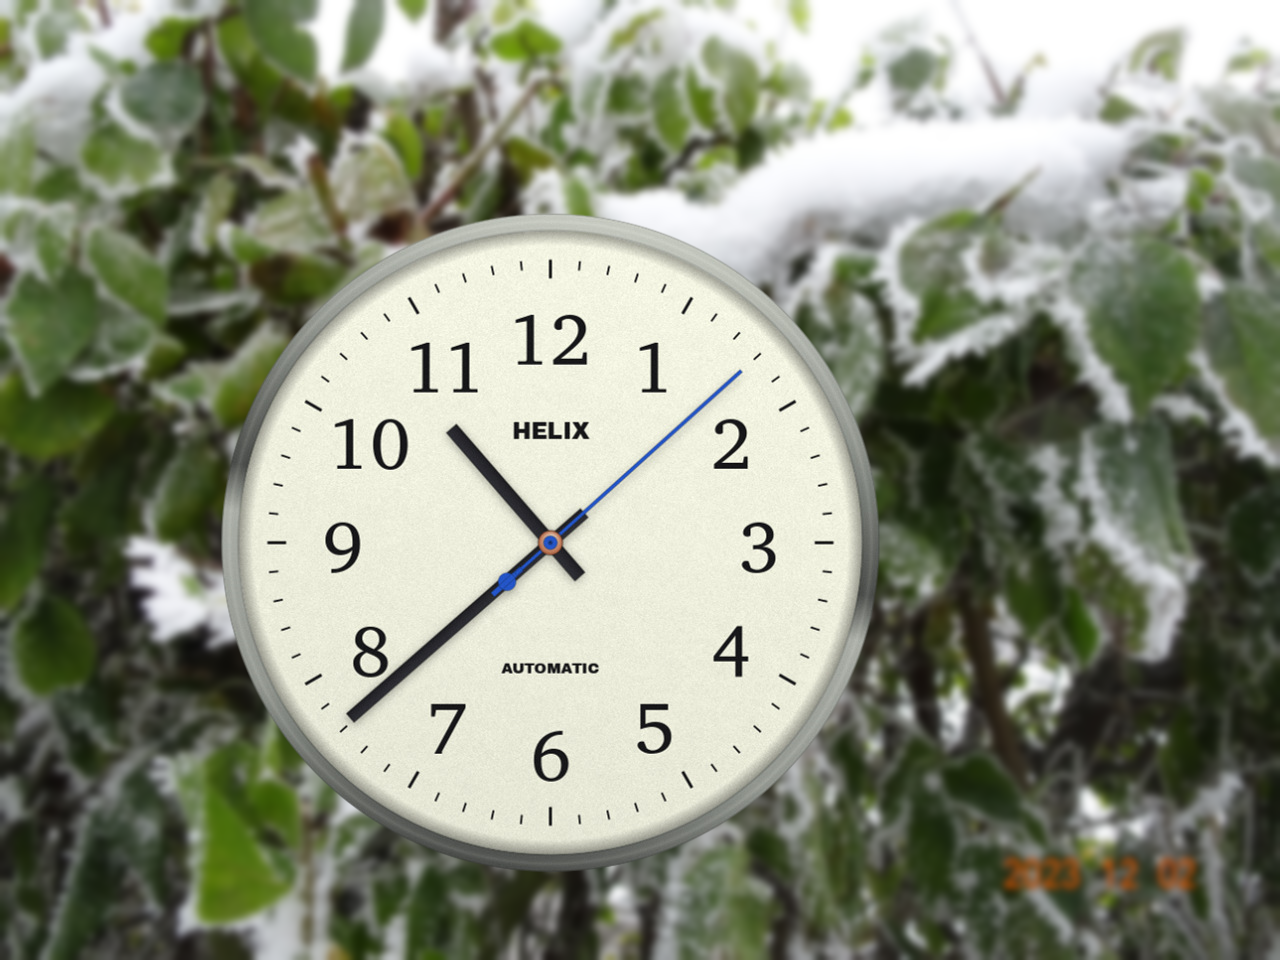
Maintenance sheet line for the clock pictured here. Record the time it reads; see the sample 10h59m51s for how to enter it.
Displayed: 10h38m08s
